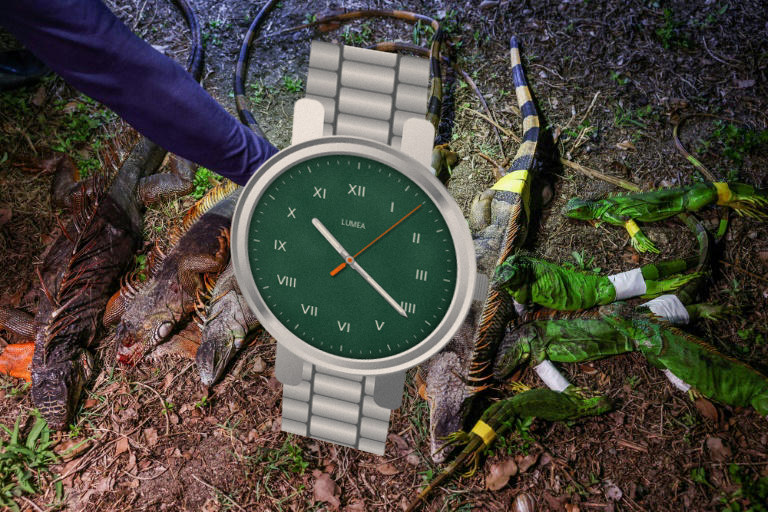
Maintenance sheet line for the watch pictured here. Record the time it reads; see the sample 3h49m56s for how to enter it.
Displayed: 10h21m07s
